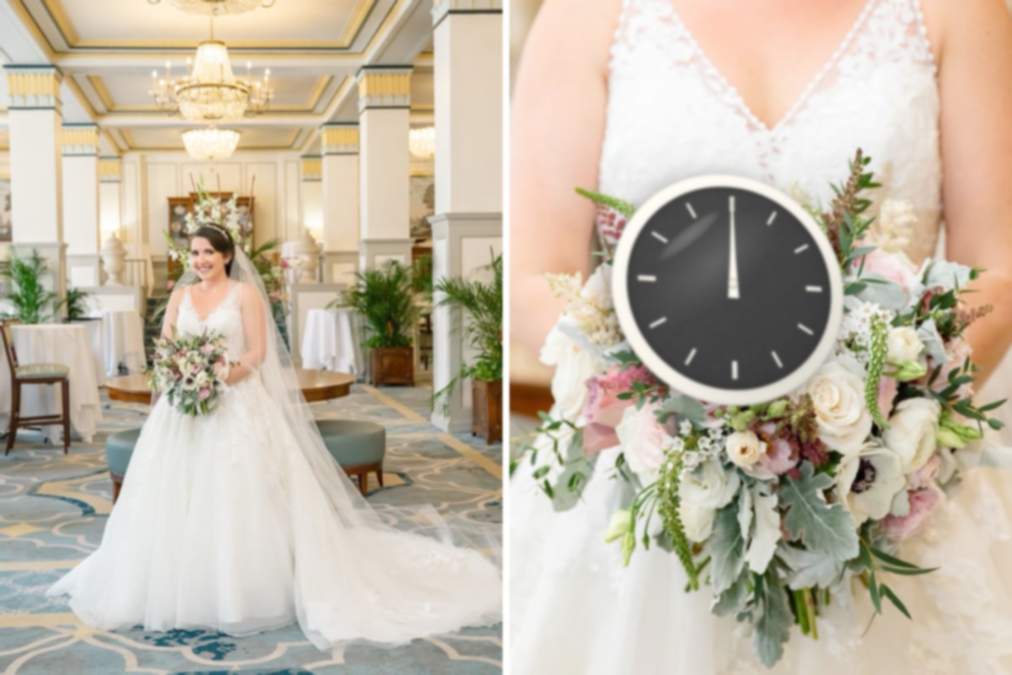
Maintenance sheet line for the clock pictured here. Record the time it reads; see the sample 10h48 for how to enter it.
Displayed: 12h00
